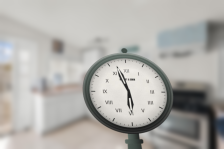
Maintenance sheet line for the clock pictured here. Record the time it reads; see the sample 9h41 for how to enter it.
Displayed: 5h57
